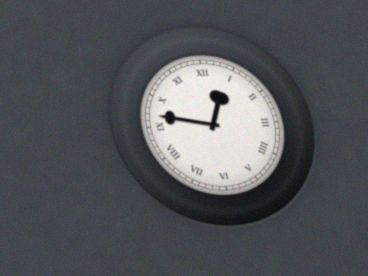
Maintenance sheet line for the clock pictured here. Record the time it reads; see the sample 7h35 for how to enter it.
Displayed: 12h47
